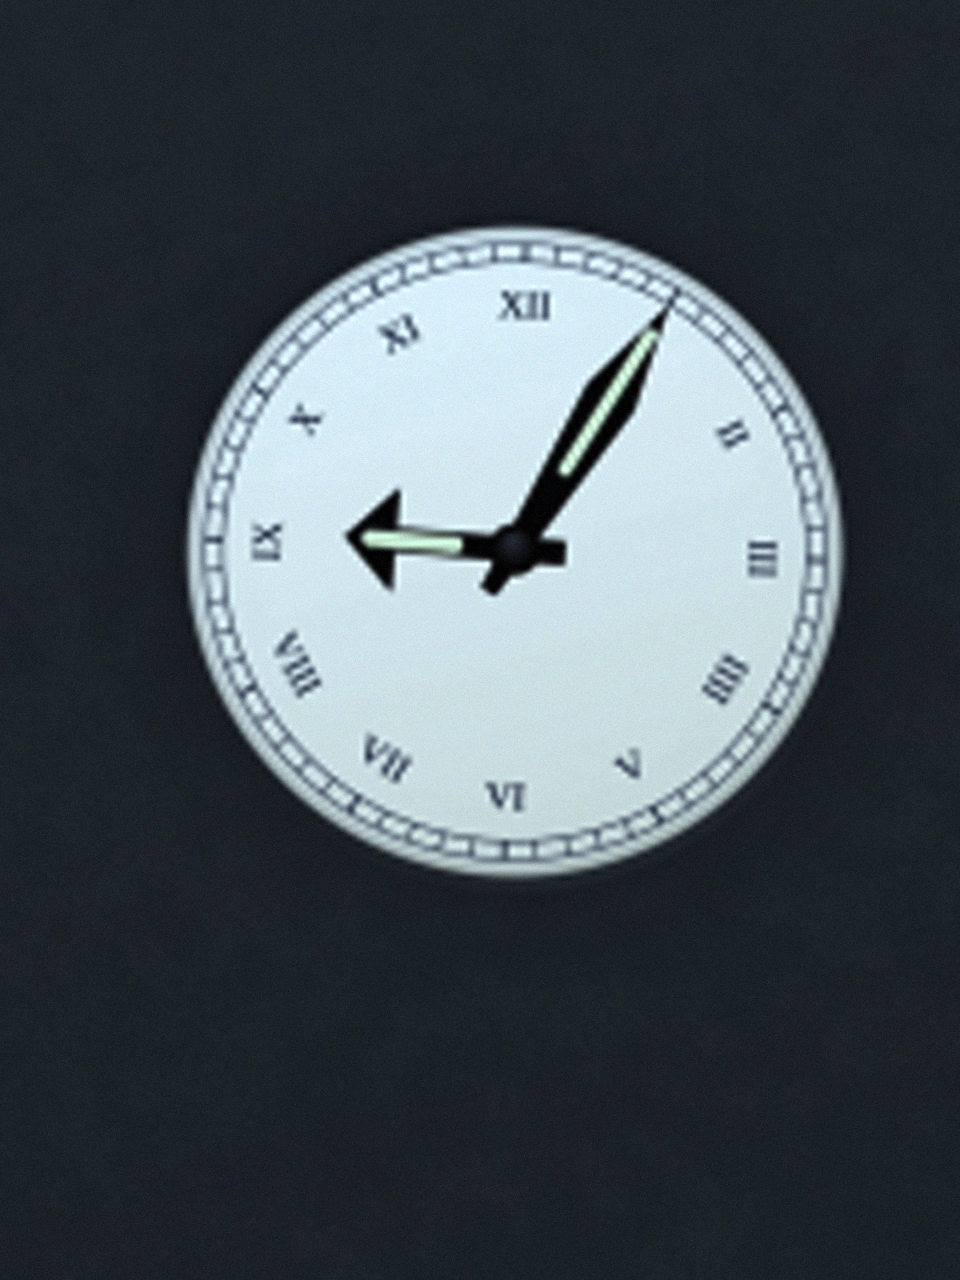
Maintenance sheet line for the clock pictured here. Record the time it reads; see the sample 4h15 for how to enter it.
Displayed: 9h05
